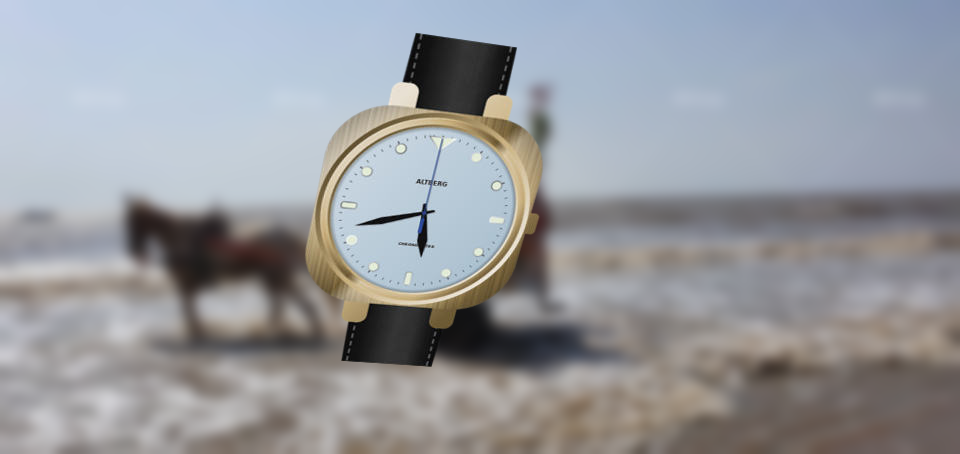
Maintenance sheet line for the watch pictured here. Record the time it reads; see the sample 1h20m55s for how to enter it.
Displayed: 5h42m00s
